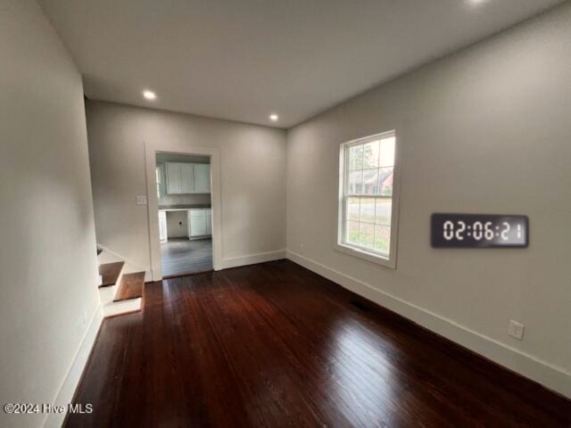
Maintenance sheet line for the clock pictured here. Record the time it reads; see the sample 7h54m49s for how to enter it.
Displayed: 2h06m21s
